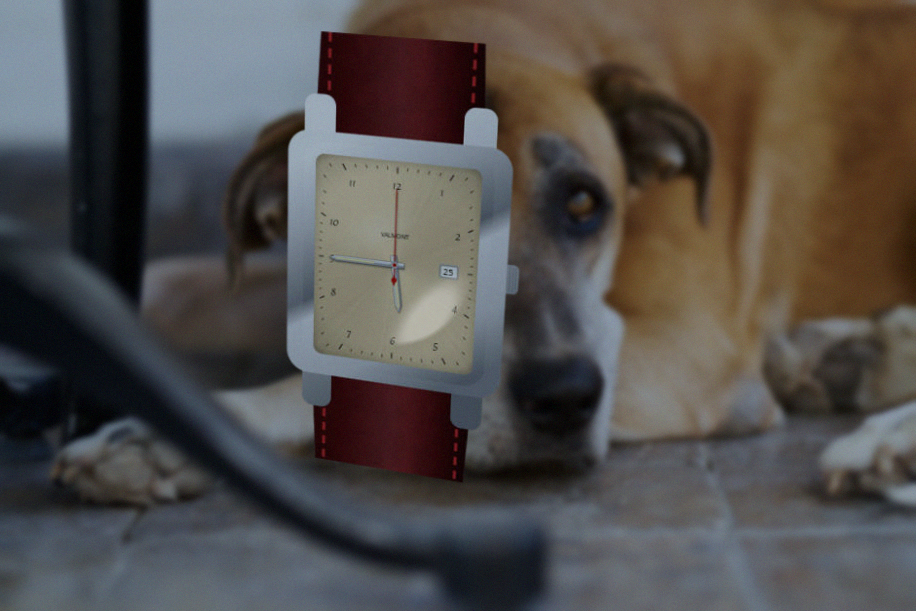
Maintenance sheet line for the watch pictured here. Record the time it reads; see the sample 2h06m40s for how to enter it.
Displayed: 5h45m00s
